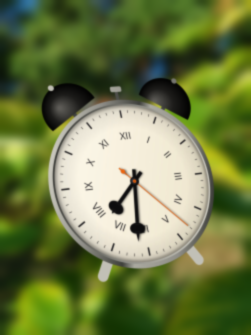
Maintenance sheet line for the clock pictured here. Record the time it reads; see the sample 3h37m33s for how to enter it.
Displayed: 7h31m23s
